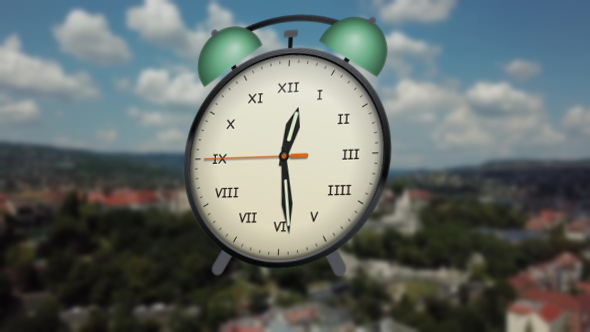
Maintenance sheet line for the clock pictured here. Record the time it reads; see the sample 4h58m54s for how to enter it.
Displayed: 12h28m45s
